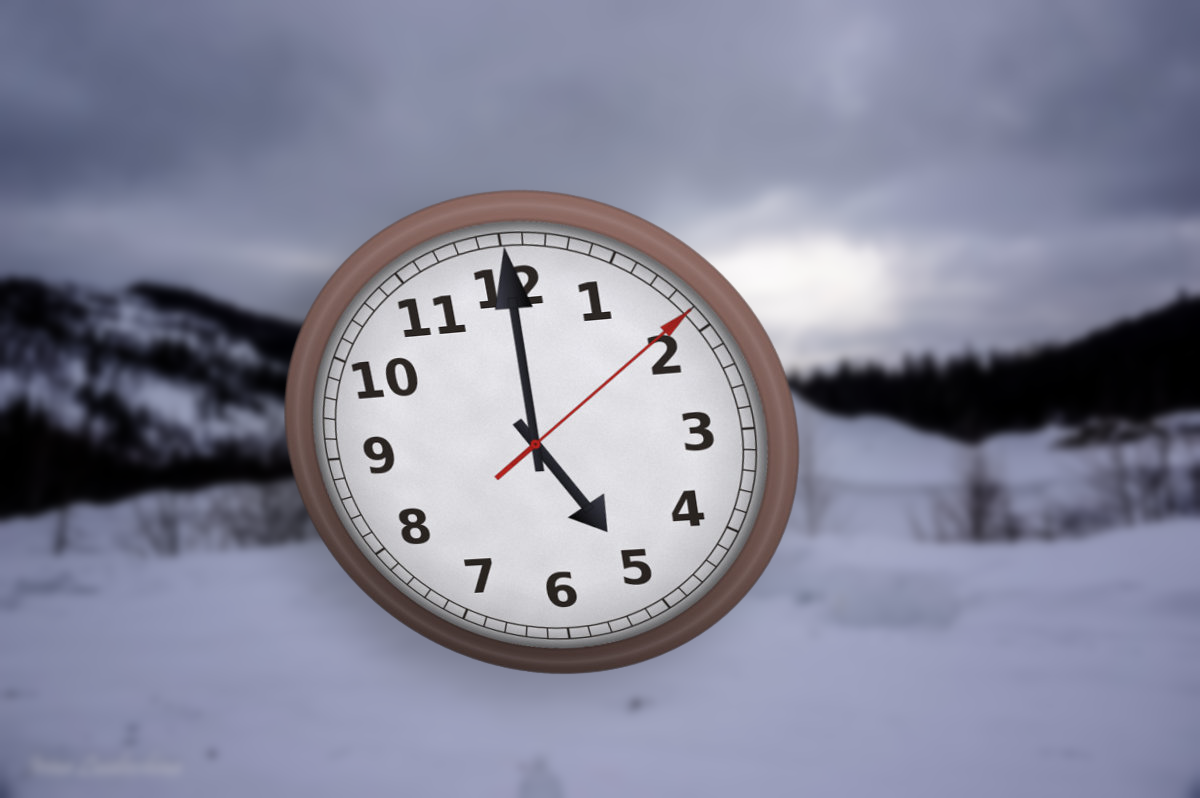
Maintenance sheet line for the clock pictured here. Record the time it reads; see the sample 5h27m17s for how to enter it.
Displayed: 5h00m09s
